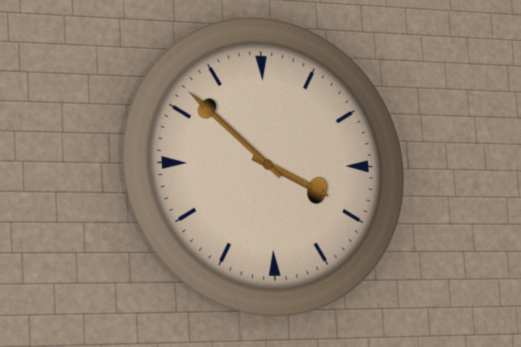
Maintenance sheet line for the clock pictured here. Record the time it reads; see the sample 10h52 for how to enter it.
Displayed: 3h52
